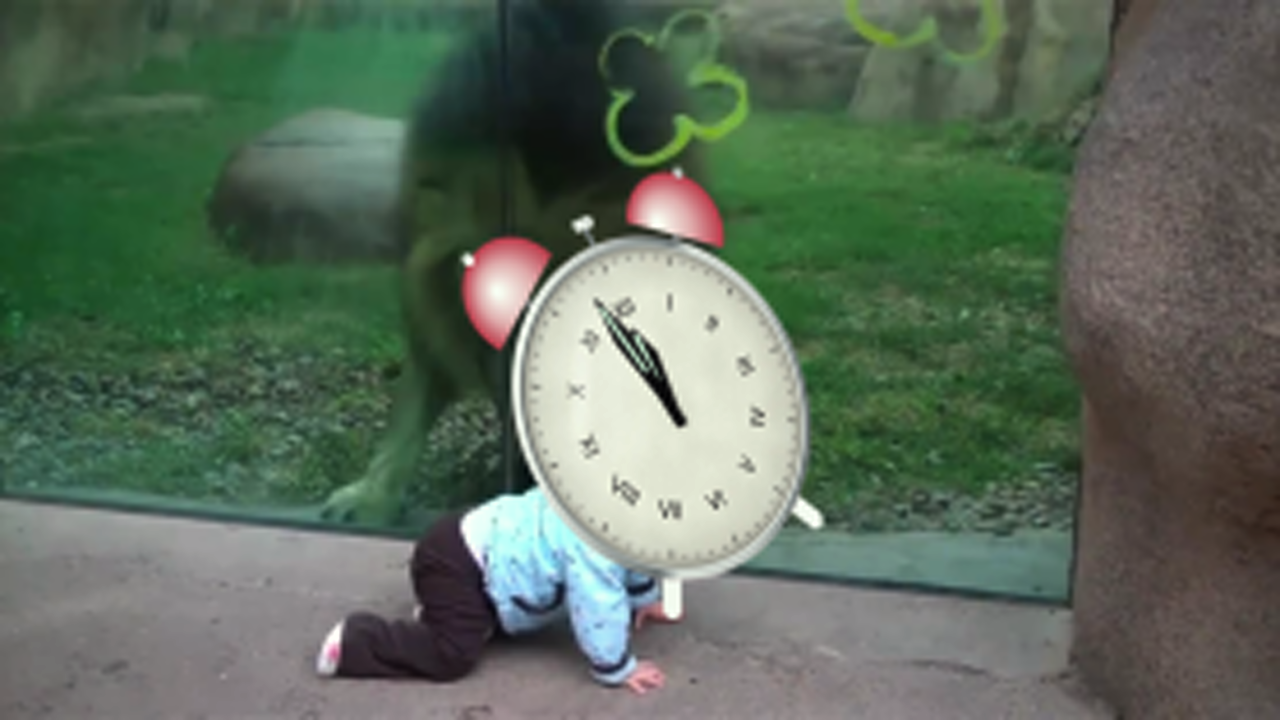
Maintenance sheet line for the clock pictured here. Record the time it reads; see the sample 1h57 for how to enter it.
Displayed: 11h58
